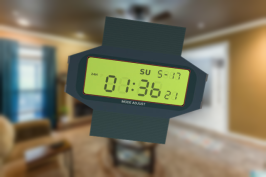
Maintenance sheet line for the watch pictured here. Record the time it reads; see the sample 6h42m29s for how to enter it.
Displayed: 1h36m21s
